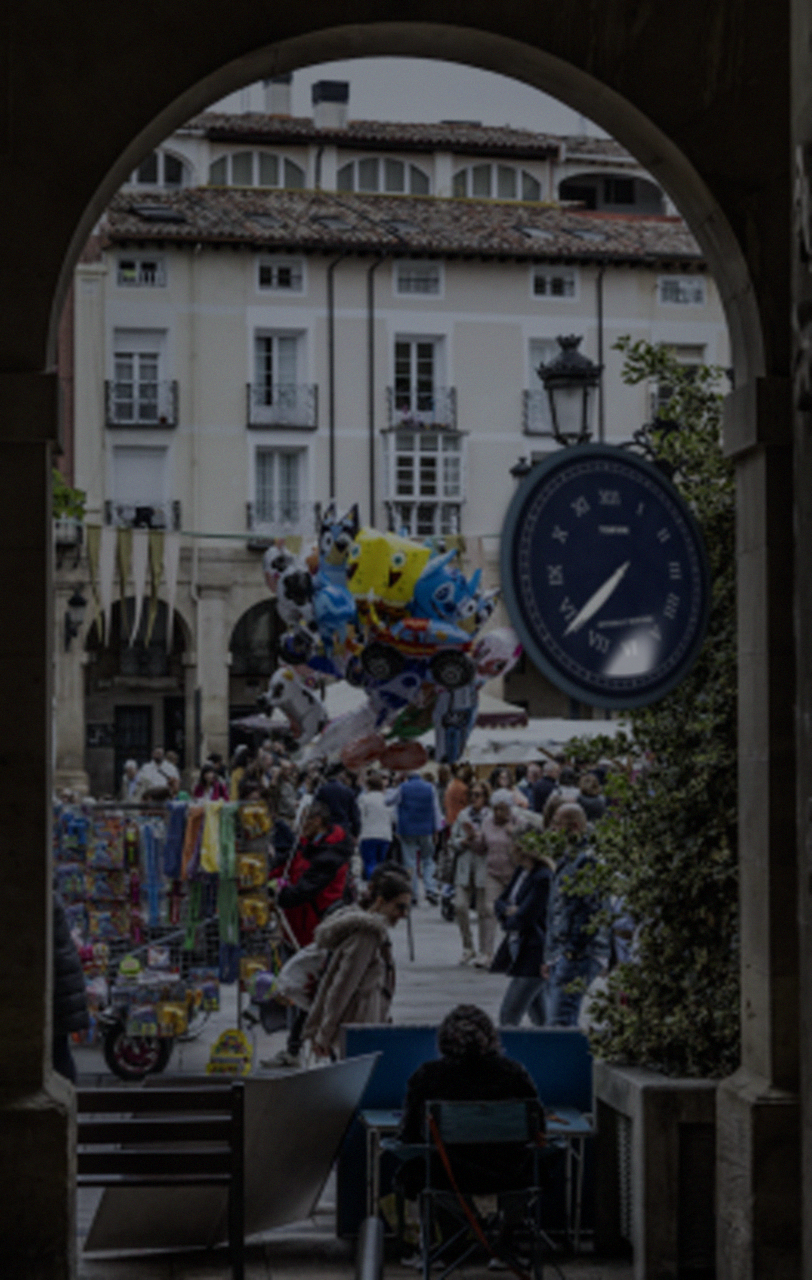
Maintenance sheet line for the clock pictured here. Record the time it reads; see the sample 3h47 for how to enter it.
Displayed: 7h39
